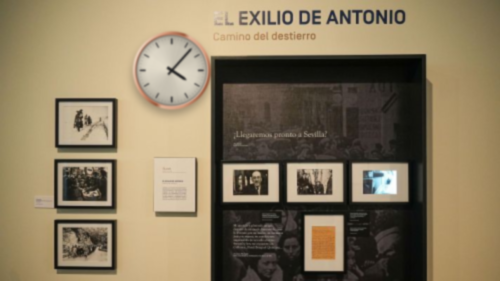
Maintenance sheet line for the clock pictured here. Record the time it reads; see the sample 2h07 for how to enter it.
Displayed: 4h07
